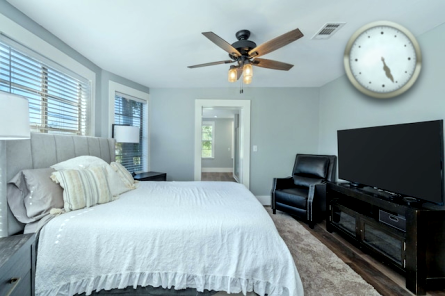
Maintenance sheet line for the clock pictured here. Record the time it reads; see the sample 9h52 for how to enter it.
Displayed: 5h26
